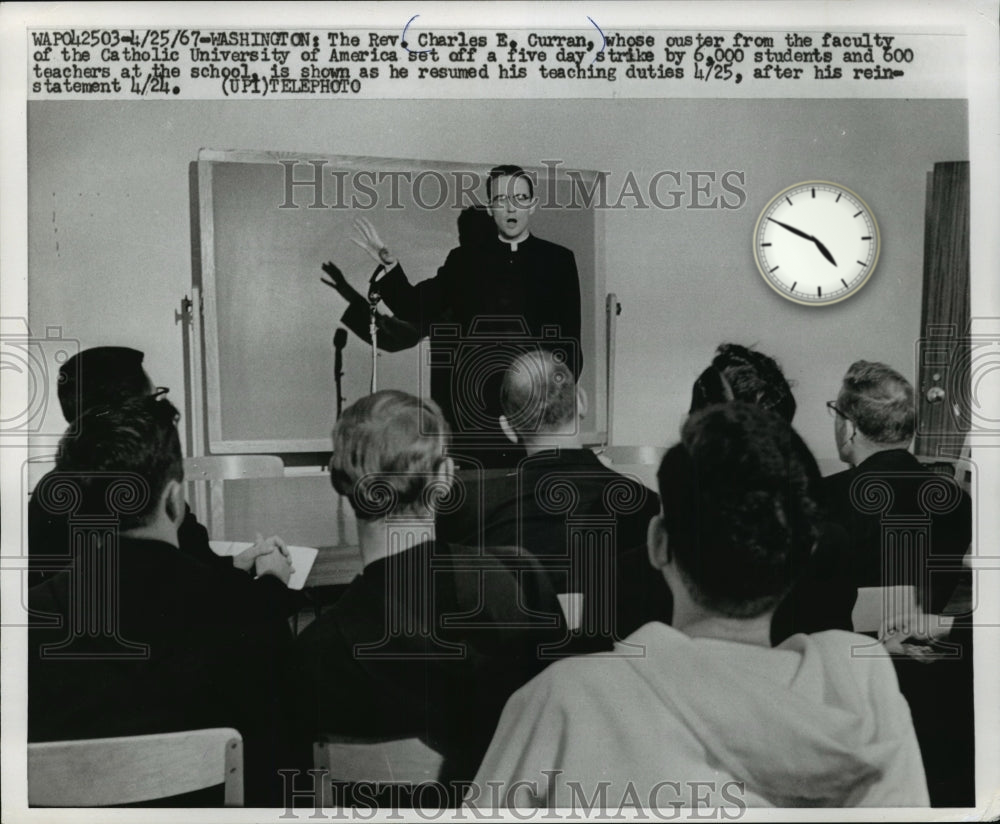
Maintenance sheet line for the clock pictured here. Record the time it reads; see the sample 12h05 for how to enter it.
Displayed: 4h50
